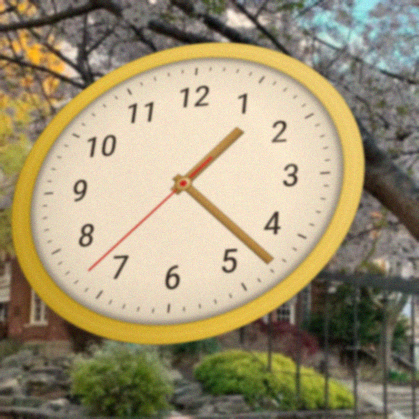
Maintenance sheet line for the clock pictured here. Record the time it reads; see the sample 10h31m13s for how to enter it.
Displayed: 1h22m37s
